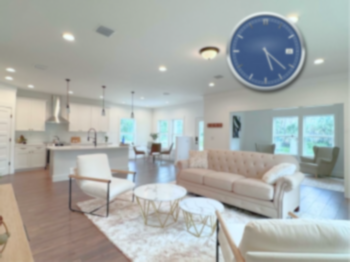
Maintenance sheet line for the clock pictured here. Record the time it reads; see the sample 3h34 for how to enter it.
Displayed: 5h22
